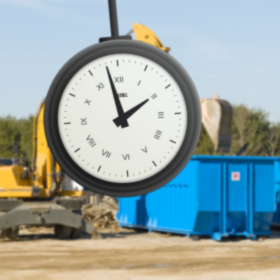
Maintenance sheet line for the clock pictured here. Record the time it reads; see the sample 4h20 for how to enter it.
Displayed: 1h58
